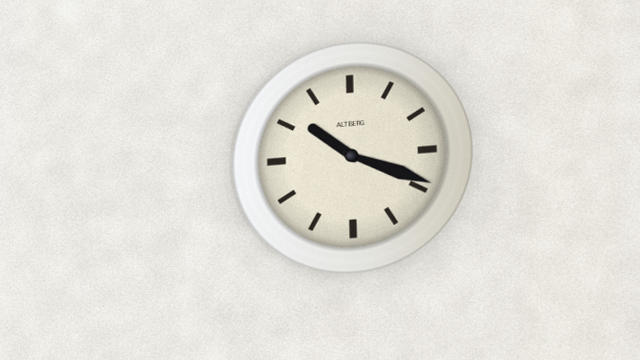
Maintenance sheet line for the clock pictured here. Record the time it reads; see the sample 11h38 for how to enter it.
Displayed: 10h19
